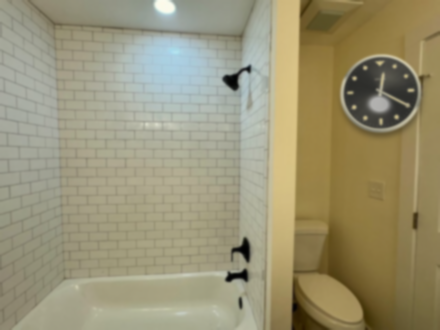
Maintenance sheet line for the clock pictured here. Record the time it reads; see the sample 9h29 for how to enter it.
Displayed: 12h20
